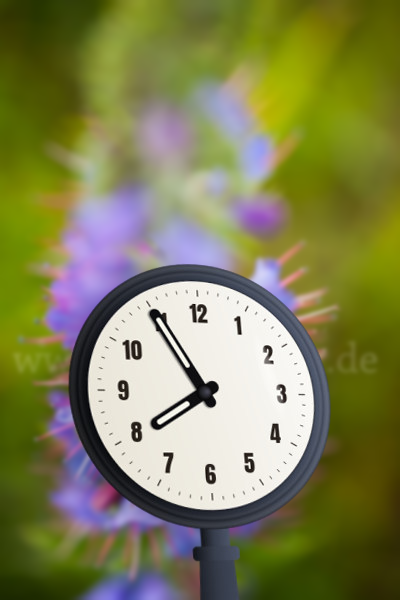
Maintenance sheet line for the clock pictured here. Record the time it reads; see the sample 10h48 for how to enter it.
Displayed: 7h55
